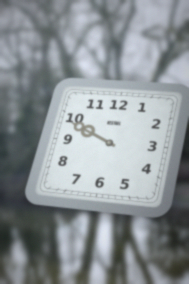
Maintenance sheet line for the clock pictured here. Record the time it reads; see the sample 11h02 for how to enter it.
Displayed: 9h49
